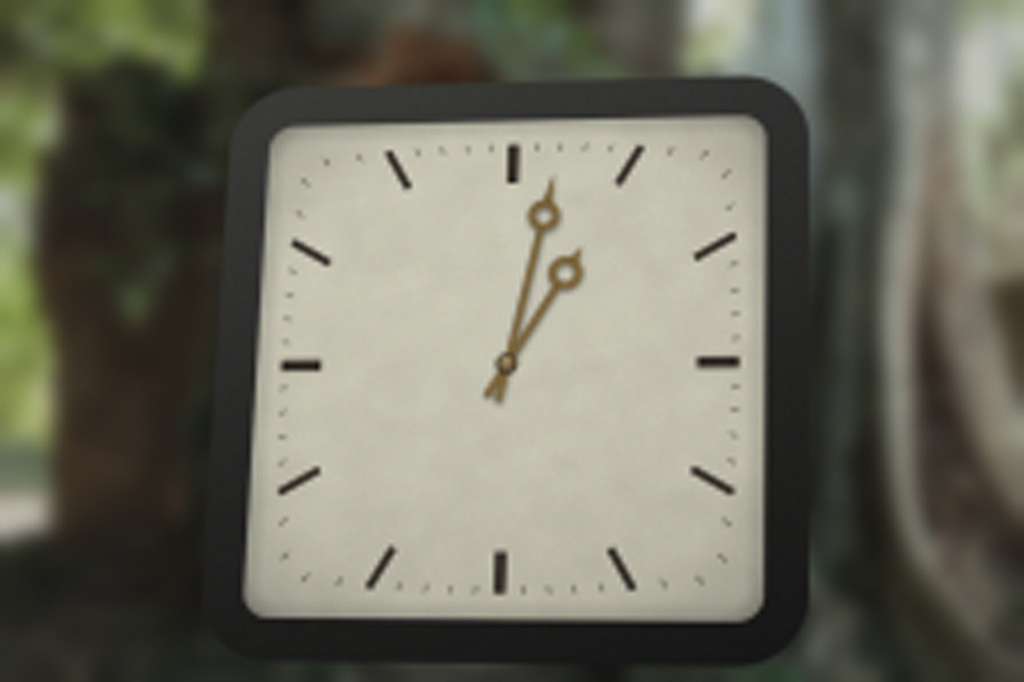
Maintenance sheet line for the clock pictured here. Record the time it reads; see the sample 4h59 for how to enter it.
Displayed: 1h02
